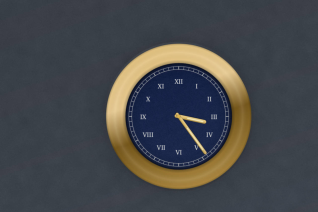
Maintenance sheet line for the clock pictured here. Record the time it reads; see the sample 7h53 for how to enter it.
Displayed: 3h24
